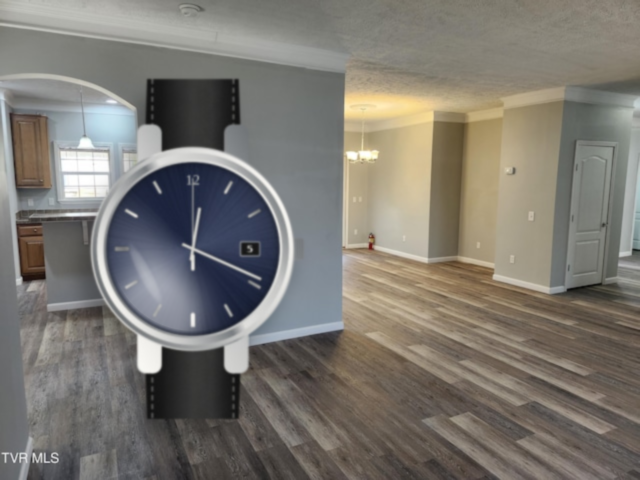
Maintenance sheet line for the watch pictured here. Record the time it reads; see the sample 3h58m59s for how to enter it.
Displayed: 12h19m00s
